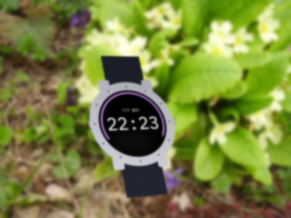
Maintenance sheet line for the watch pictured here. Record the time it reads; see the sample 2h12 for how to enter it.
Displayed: 22h23
